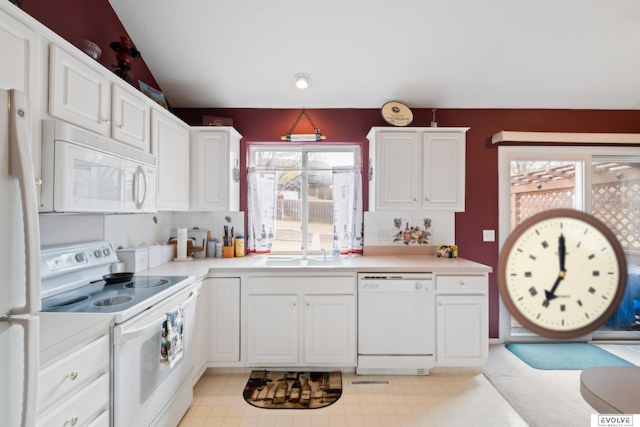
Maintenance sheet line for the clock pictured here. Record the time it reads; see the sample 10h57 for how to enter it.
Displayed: 7h00
